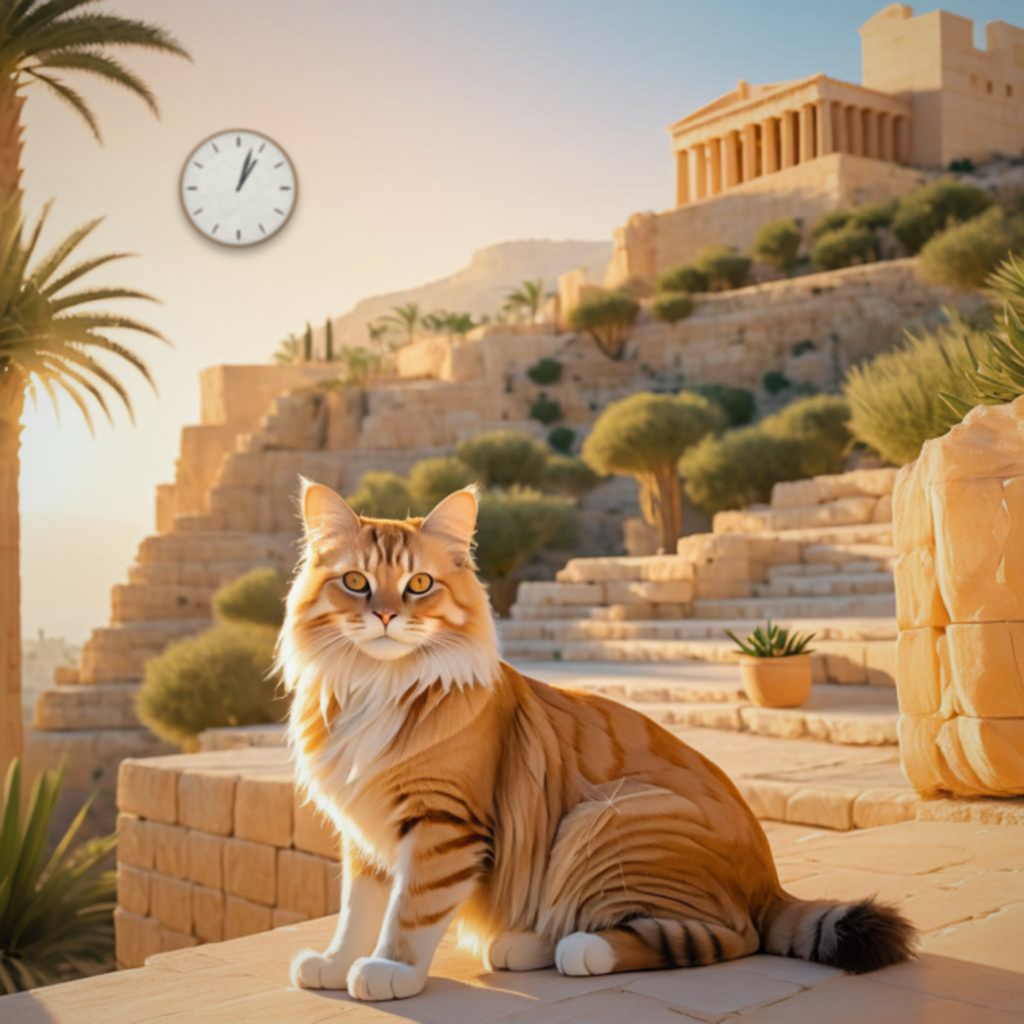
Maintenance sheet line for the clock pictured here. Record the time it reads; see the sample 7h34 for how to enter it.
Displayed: 1h03
